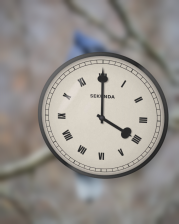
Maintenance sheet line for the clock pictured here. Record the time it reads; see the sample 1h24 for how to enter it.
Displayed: 4h00
